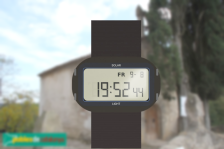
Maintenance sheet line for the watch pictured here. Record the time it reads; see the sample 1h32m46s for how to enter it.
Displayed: 19h52m44s
